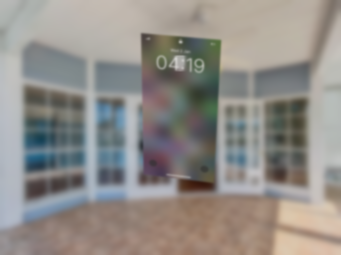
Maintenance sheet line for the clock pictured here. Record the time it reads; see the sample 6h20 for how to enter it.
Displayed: 4h19
